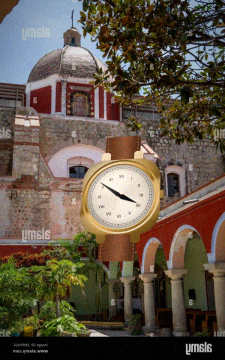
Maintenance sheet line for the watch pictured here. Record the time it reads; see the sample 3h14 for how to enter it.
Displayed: 3h51
